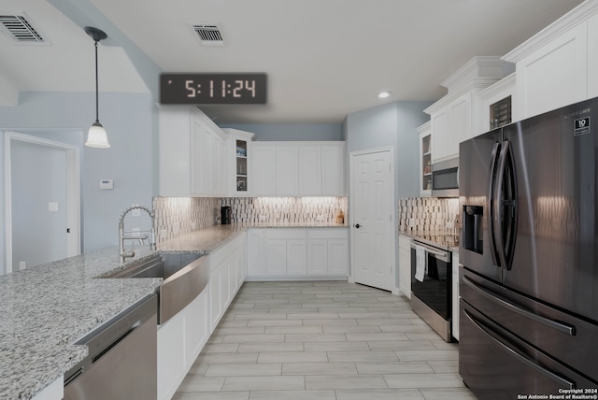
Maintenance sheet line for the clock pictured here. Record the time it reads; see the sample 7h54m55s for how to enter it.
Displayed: 5h11m24s
